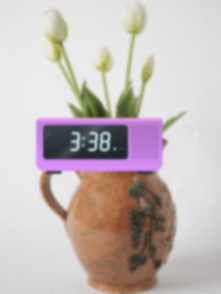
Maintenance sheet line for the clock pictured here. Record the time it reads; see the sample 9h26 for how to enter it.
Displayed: 3h38
